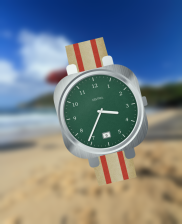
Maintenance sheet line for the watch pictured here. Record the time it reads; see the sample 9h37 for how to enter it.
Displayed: 3h36
